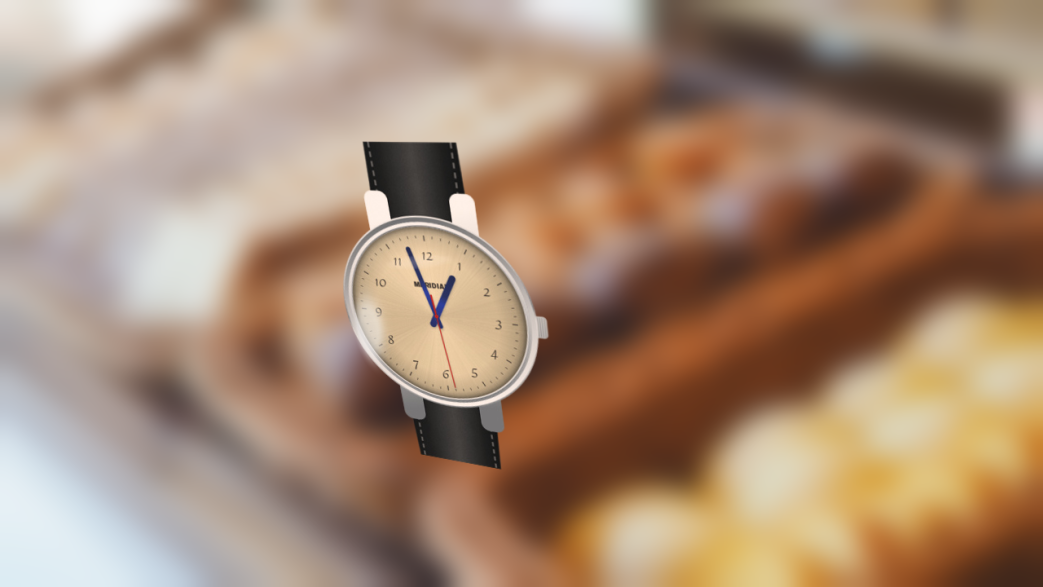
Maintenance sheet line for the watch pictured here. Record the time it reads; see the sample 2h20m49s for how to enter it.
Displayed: 12h57m29s
